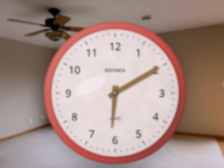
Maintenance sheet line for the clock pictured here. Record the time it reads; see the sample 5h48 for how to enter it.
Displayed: 6h10
